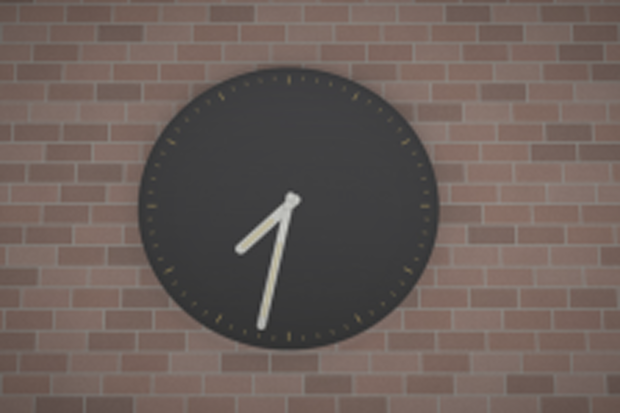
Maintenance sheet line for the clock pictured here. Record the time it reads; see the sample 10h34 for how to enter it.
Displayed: 7h32
